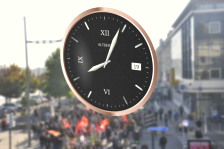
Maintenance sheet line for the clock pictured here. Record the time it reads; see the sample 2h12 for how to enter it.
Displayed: 8h04
